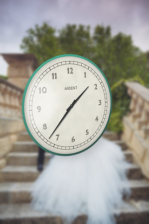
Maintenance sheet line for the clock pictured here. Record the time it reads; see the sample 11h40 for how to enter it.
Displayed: 1h37
